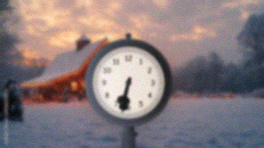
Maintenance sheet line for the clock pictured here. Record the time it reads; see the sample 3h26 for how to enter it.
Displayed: 6h32
